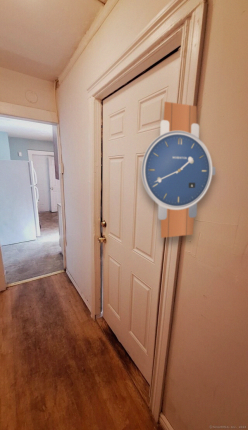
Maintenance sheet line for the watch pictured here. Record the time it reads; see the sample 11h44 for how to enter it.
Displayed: 1h41
